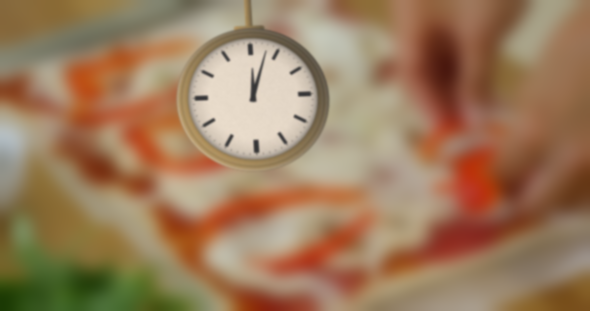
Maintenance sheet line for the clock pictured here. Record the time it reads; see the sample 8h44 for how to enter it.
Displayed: 12h03
